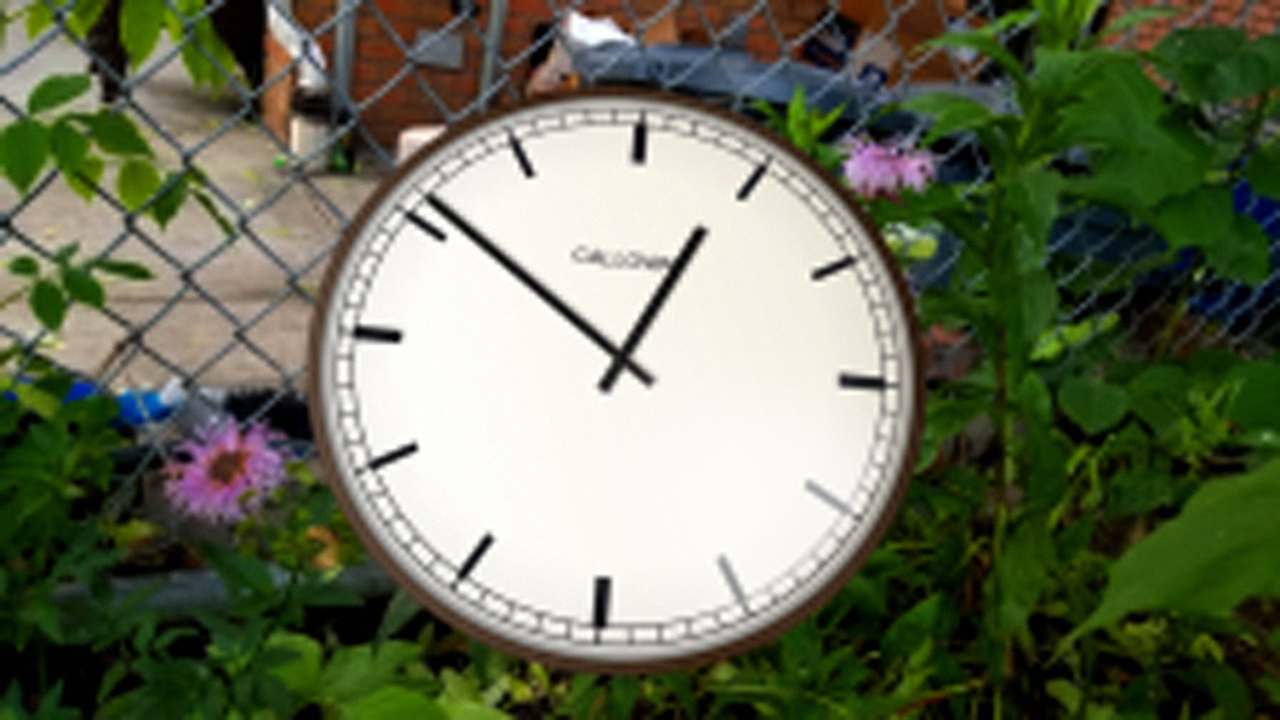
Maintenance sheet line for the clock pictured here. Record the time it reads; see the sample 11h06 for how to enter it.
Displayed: 12h51
